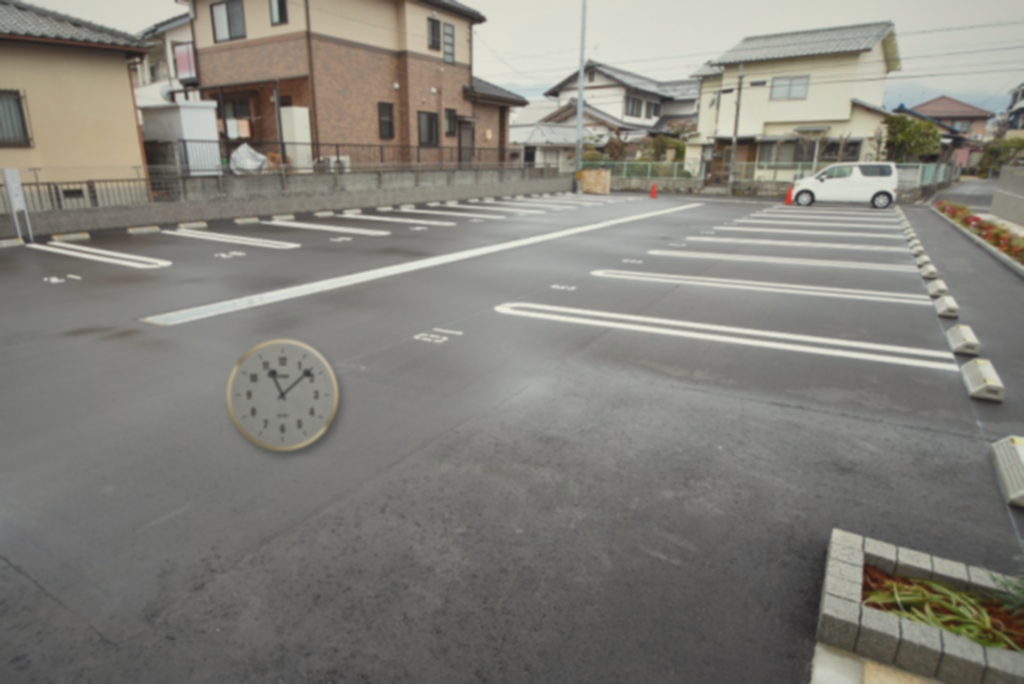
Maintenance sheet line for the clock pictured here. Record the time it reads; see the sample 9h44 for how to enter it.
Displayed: 11h08
